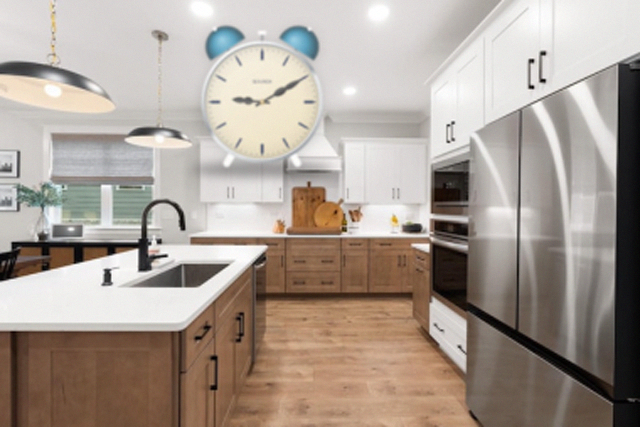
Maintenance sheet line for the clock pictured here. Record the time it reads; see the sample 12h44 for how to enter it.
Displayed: 9h10
